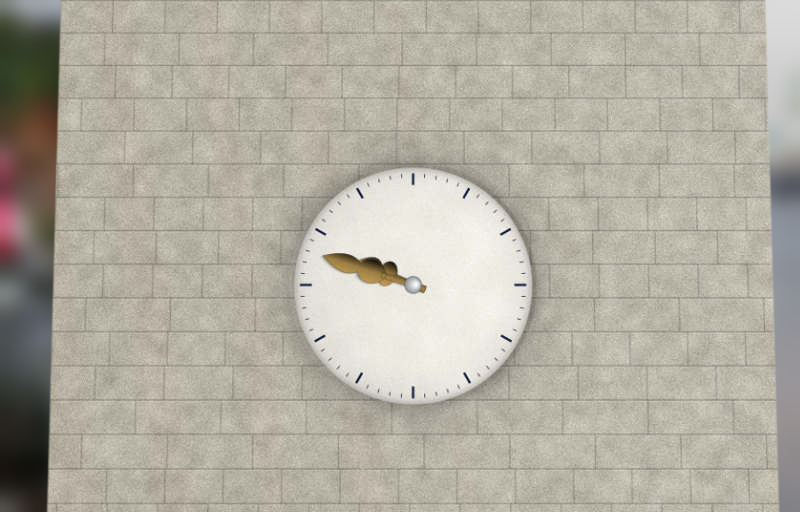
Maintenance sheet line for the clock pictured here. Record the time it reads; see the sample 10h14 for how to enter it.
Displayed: 9h48
